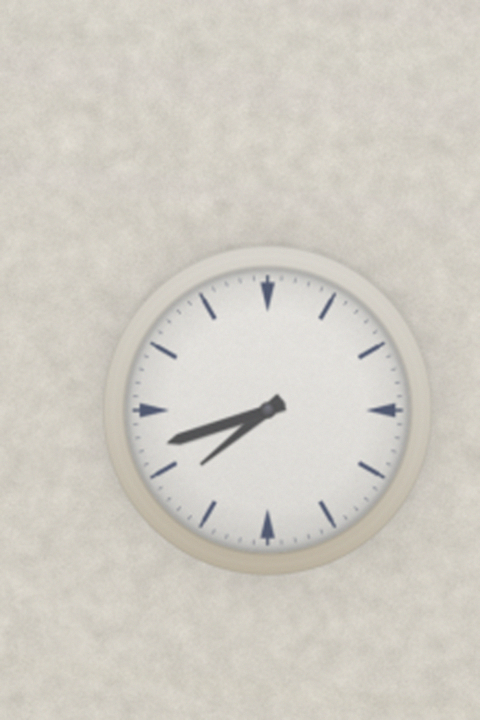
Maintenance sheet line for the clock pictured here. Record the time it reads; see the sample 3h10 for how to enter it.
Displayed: 7h42
